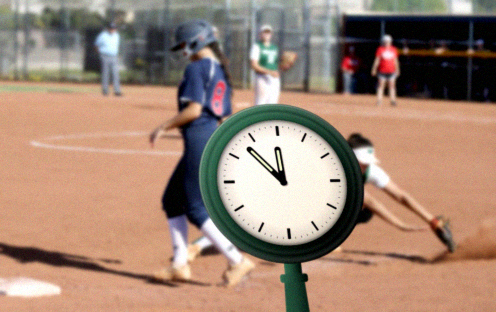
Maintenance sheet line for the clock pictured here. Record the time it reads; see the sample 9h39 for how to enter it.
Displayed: 11h53
